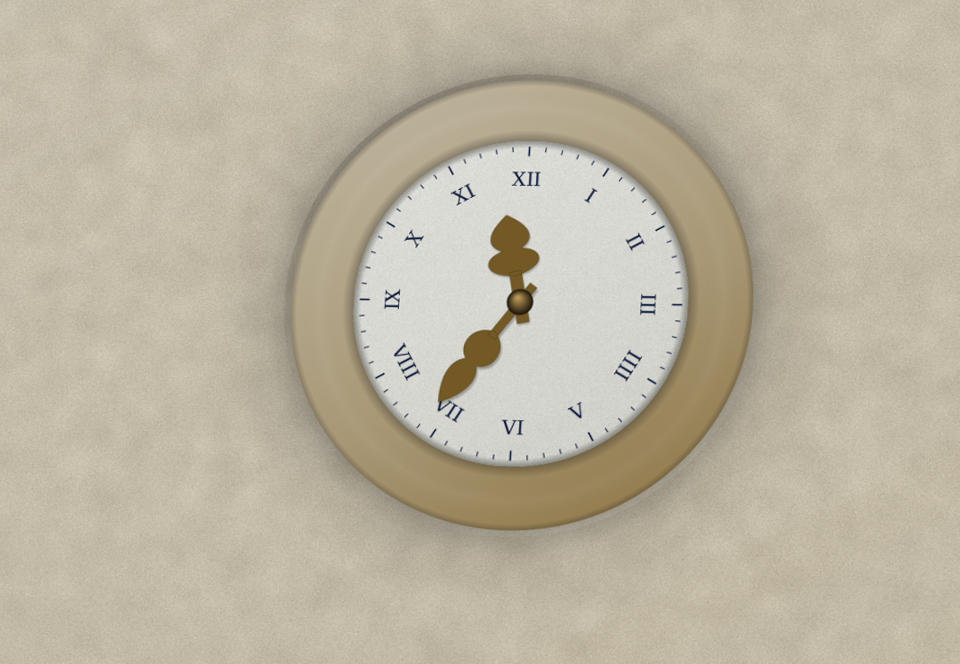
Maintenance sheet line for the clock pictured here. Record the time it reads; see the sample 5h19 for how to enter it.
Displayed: 11h36
